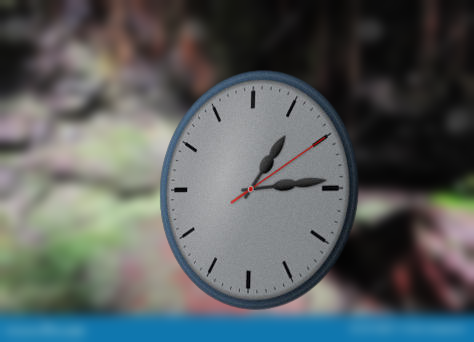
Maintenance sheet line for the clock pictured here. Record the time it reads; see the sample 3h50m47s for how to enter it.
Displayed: 1h14m10s
